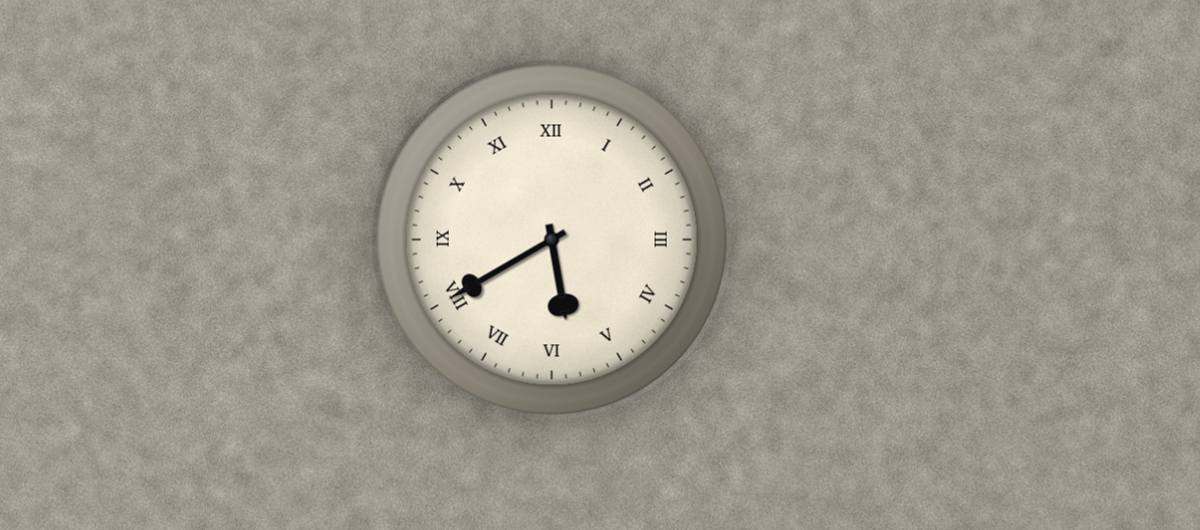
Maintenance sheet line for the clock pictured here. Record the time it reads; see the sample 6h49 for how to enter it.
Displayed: 5h40
